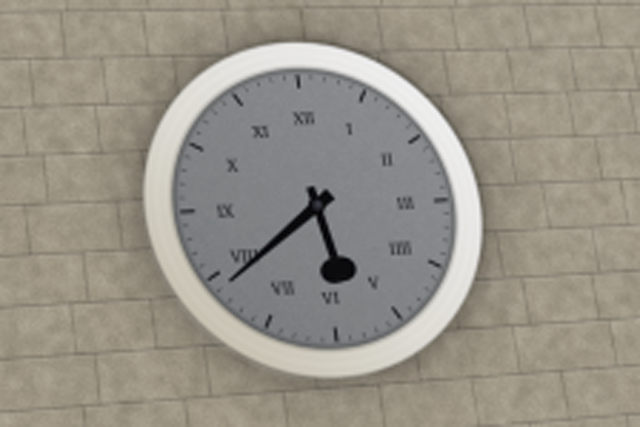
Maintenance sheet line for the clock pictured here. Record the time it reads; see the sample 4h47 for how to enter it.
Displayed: 5h39
